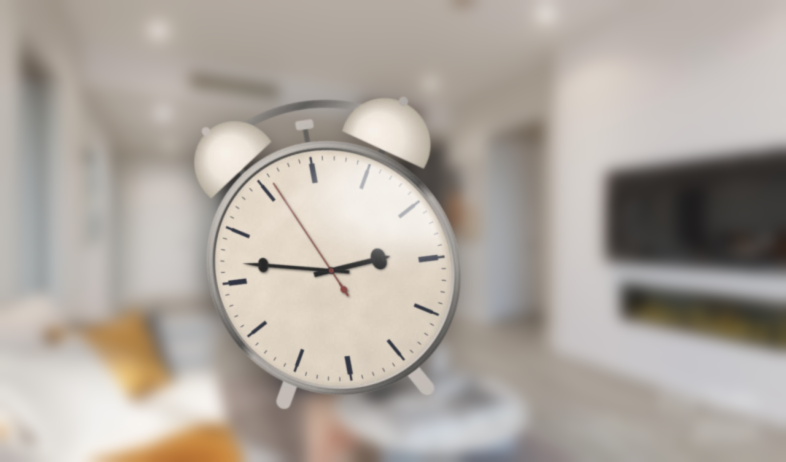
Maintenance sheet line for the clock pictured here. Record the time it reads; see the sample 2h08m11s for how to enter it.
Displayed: 2h46m56s
